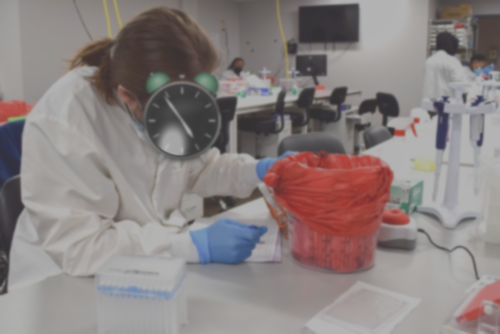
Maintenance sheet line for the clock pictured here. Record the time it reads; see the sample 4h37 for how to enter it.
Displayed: 4h54
